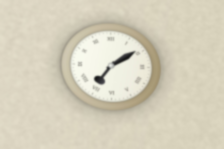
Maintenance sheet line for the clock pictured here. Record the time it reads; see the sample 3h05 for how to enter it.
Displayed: 7h09
